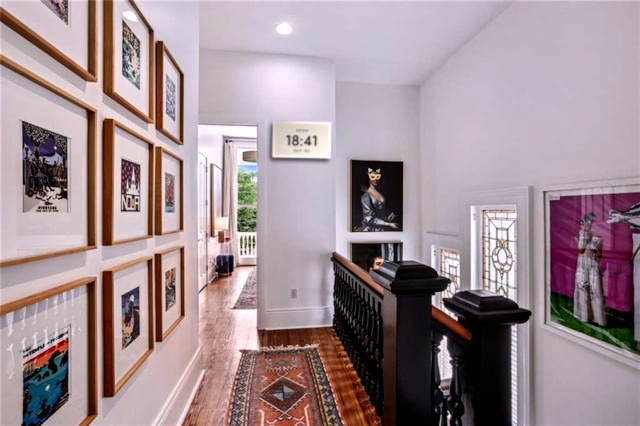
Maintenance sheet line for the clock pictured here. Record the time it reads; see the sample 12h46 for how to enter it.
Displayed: 18h41
